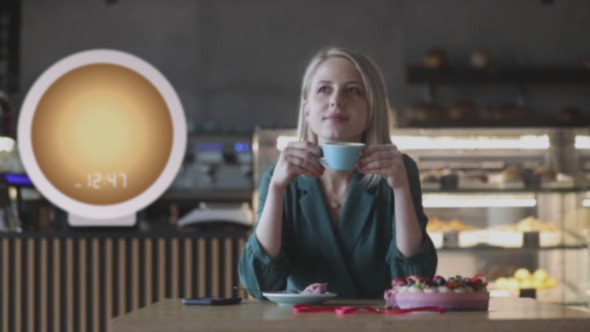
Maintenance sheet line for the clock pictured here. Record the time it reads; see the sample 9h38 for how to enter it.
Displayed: 12h47
